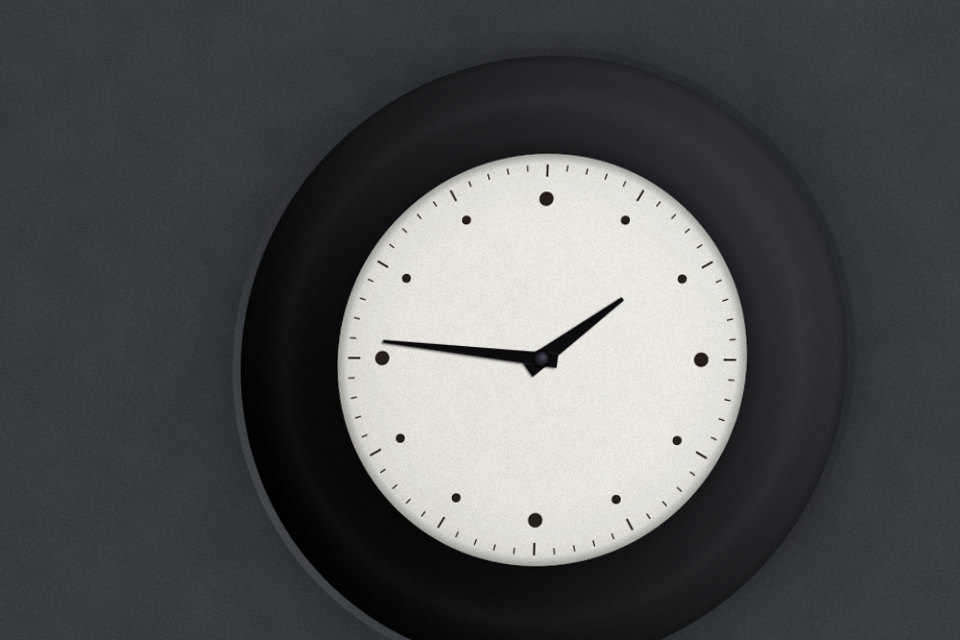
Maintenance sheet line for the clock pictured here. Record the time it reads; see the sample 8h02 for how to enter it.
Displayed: 1h46
